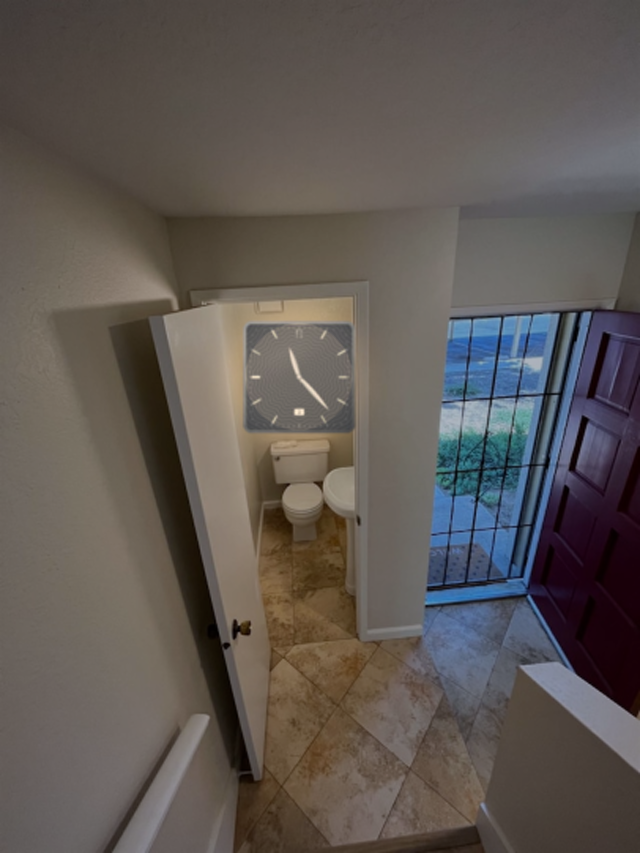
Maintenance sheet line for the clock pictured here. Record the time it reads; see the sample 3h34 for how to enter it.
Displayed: 11h23
